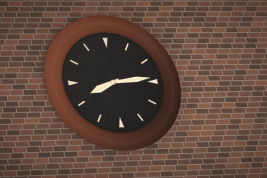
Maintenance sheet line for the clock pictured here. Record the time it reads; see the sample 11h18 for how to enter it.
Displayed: 8h14
